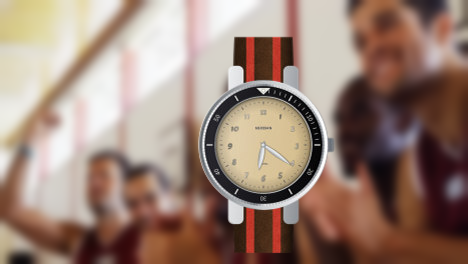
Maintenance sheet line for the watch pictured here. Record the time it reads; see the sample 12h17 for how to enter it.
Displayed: 6h21
